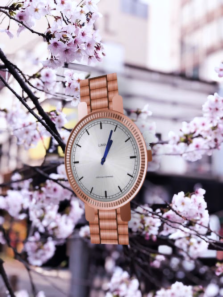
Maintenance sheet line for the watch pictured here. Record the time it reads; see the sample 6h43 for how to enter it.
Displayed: 1h04
